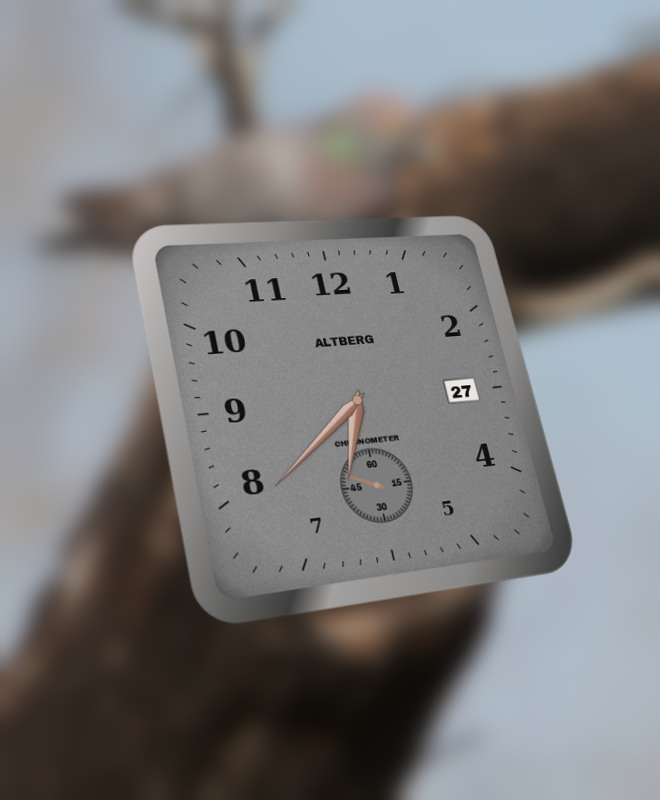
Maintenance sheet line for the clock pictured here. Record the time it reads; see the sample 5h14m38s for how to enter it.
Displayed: 6h38m49s
